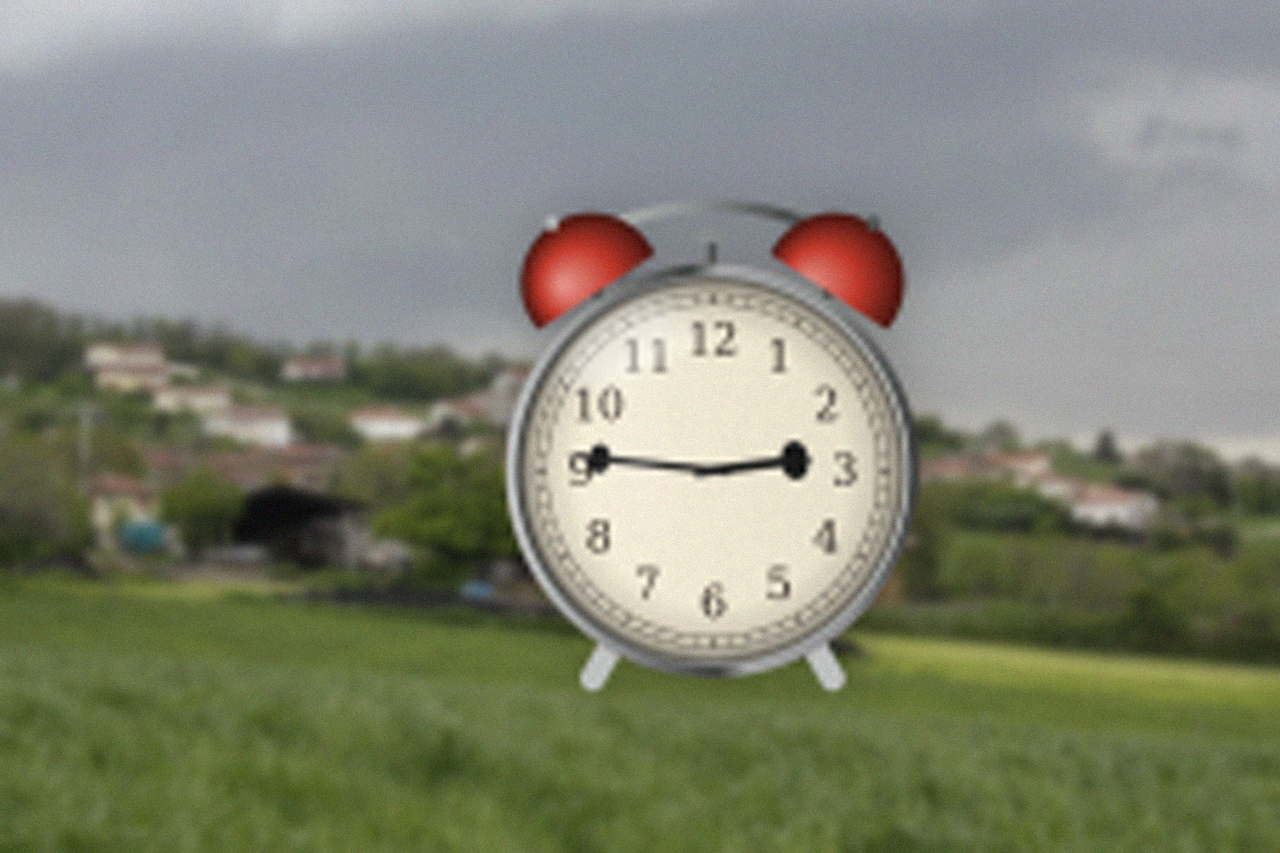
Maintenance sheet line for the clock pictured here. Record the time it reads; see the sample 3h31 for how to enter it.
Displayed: 2h46
